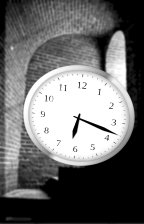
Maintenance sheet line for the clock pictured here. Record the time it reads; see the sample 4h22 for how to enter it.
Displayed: 6h18
